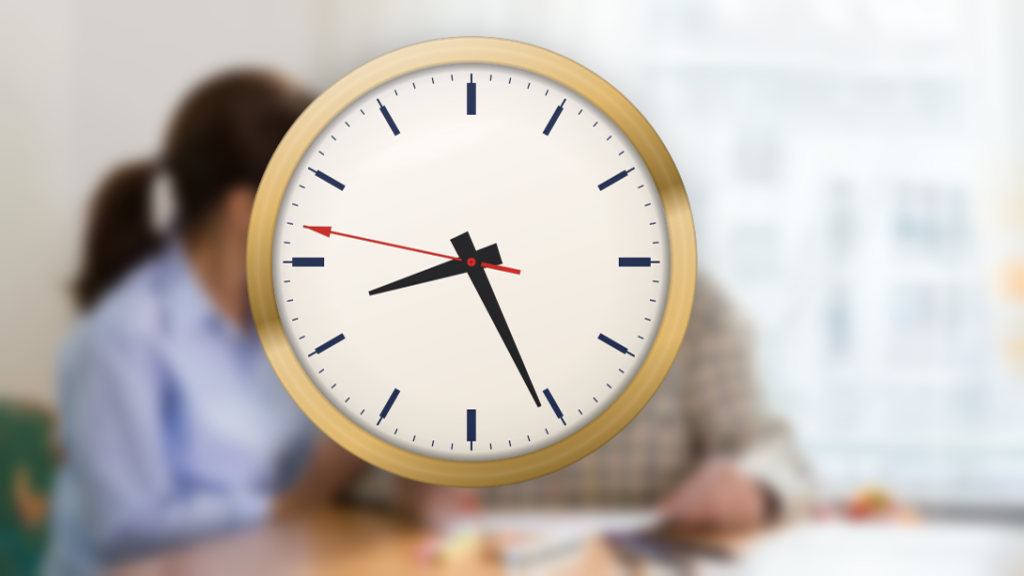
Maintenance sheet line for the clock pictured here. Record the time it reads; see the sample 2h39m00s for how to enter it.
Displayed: 8h25m47s
